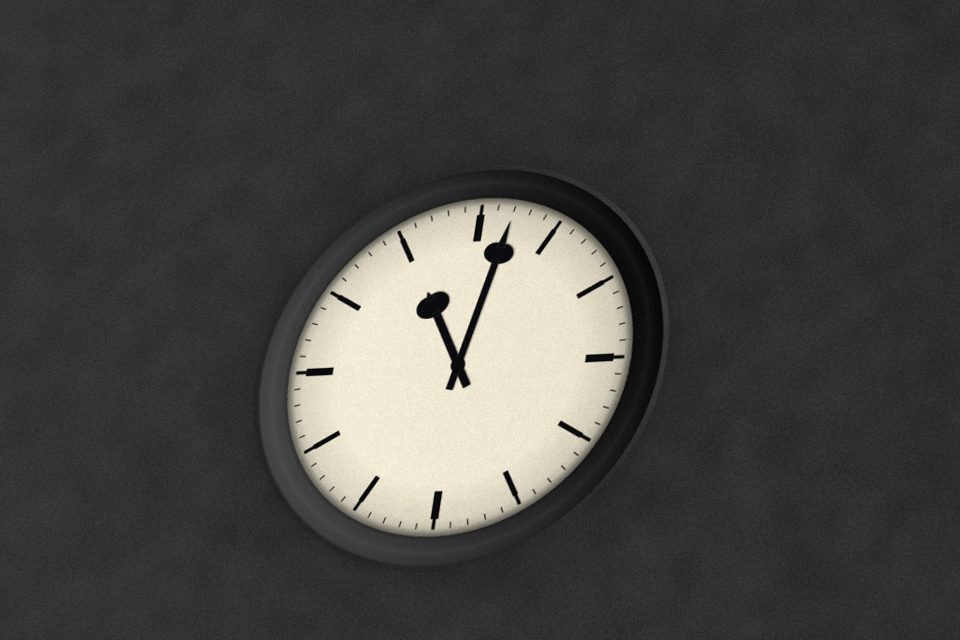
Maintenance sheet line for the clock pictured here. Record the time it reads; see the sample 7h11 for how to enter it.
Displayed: 11h02
